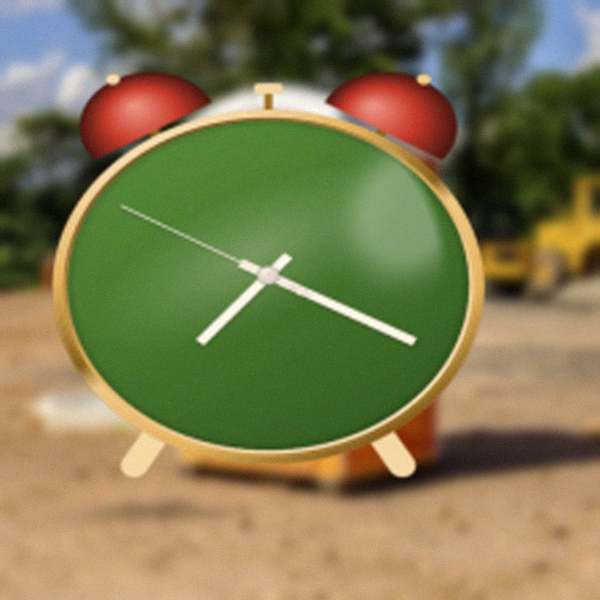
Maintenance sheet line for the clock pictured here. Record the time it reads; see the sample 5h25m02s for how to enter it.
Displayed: 7h19m50s
